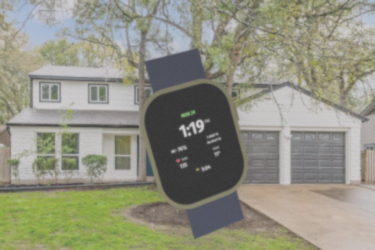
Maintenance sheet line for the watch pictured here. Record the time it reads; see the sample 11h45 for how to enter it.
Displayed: 1h19
